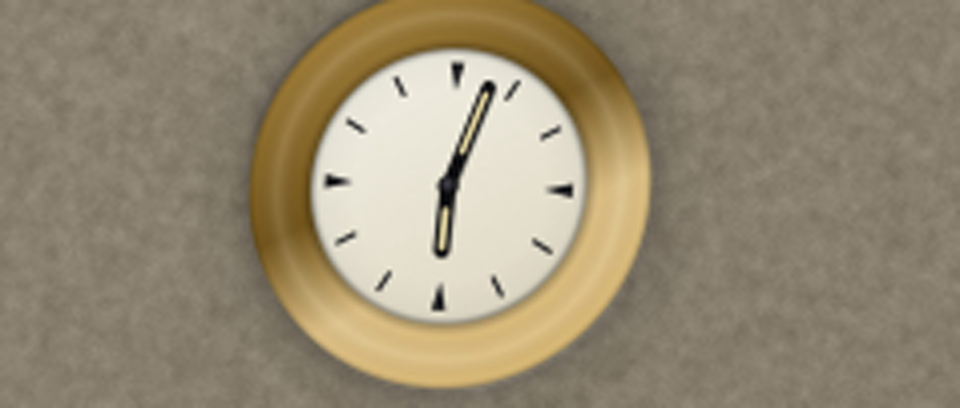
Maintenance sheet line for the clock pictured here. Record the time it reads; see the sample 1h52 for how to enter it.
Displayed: 6h03
